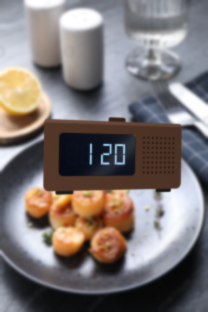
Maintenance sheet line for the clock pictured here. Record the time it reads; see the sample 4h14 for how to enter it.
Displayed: 1h20
